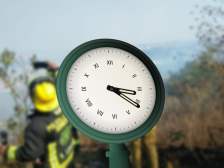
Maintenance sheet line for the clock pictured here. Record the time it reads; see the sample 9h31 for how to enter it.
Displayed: 3h21
